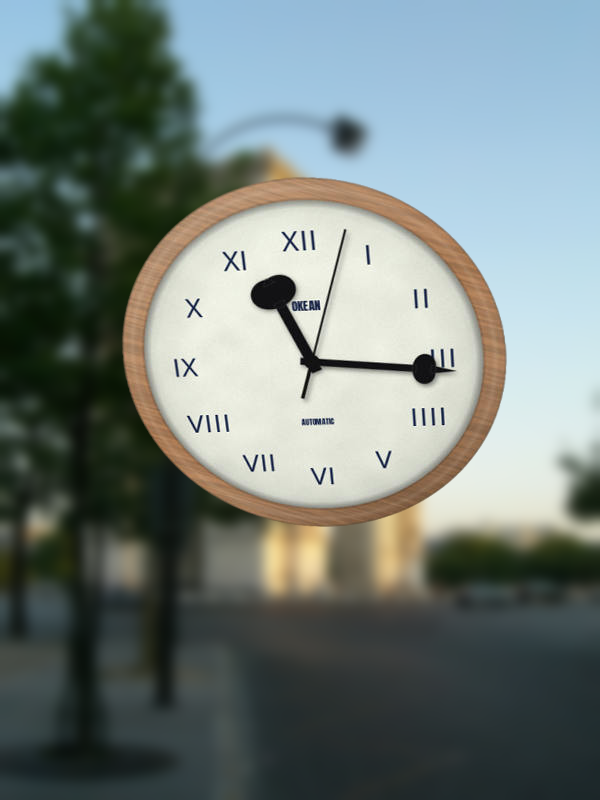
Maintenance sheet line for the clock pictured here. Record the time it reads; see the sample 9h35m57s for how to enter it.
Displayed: 11h16m03s
